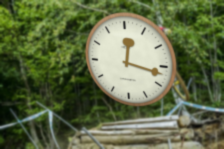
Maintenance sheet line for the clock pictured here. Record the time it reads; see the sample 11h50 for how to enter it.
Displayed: 12h17
